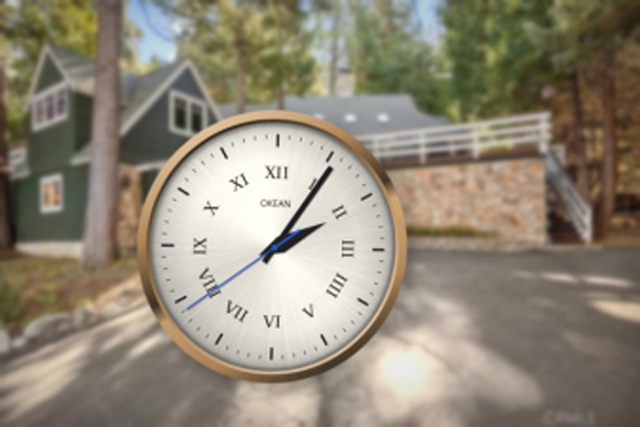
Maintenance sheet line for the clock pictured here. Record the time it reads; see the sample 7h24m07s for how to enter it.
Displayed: 2h05m39s
